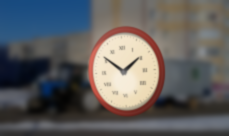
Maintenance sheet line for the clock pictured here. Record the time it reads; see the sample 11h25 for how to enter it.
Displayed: 1h51
